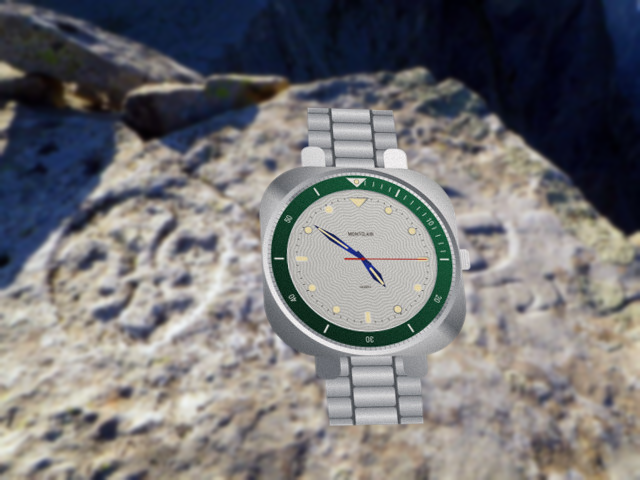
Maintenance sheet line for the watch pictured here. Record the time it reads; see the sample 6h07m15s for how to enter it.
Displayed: 4h51m15s
